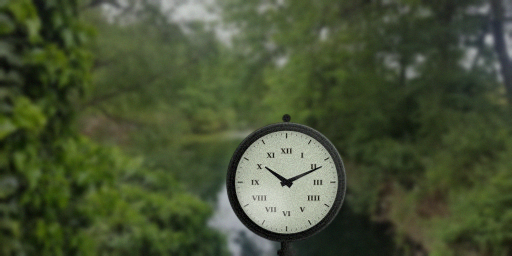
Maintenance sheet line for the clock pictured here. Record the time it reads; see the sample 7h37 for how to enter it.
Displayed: 10h11
